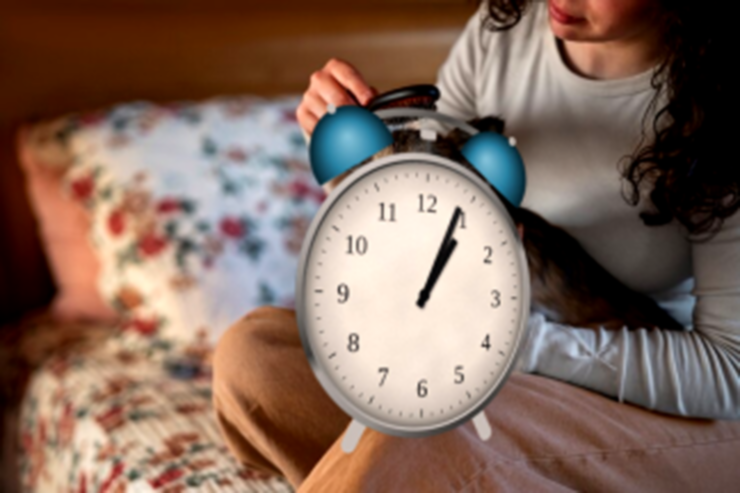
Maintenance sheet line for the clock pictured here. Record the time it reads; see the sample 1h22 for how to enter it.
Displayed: 1h04
